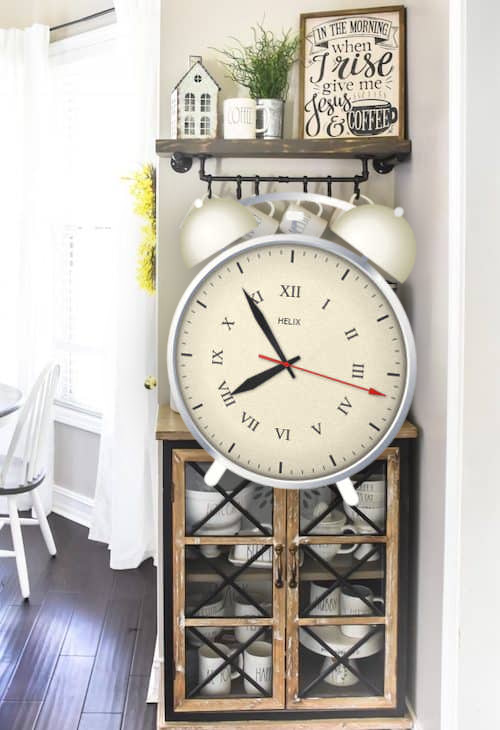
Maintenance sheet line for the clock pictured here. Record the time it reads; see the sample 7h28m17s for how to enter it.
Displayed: 7h54m17s
